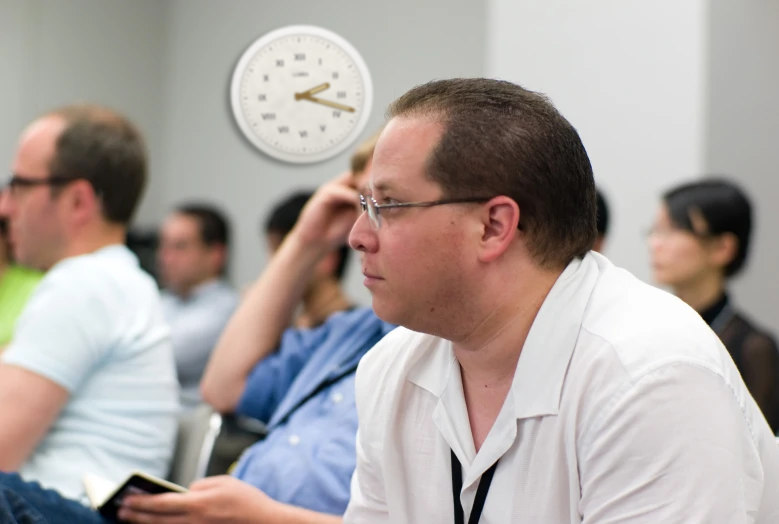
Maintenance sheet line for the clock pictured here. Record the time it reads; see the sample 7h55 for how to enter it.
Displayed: 2h18
